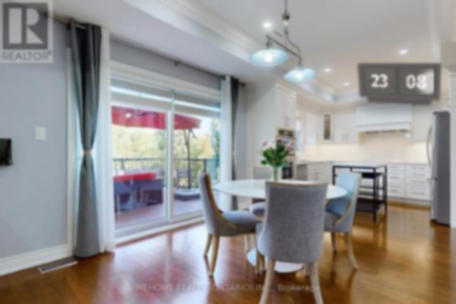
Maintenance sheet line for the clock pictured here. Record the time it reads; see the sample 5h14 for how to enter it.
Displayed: 23h08
